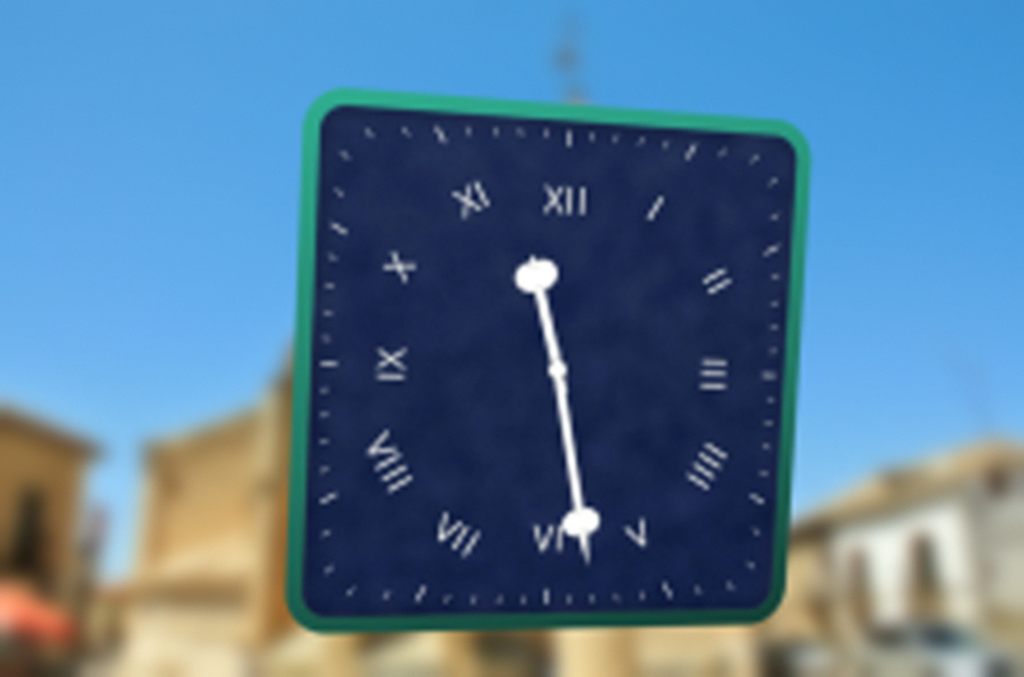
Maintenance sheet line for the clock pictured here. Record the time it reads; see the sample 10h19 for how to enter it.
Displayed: 11h28
